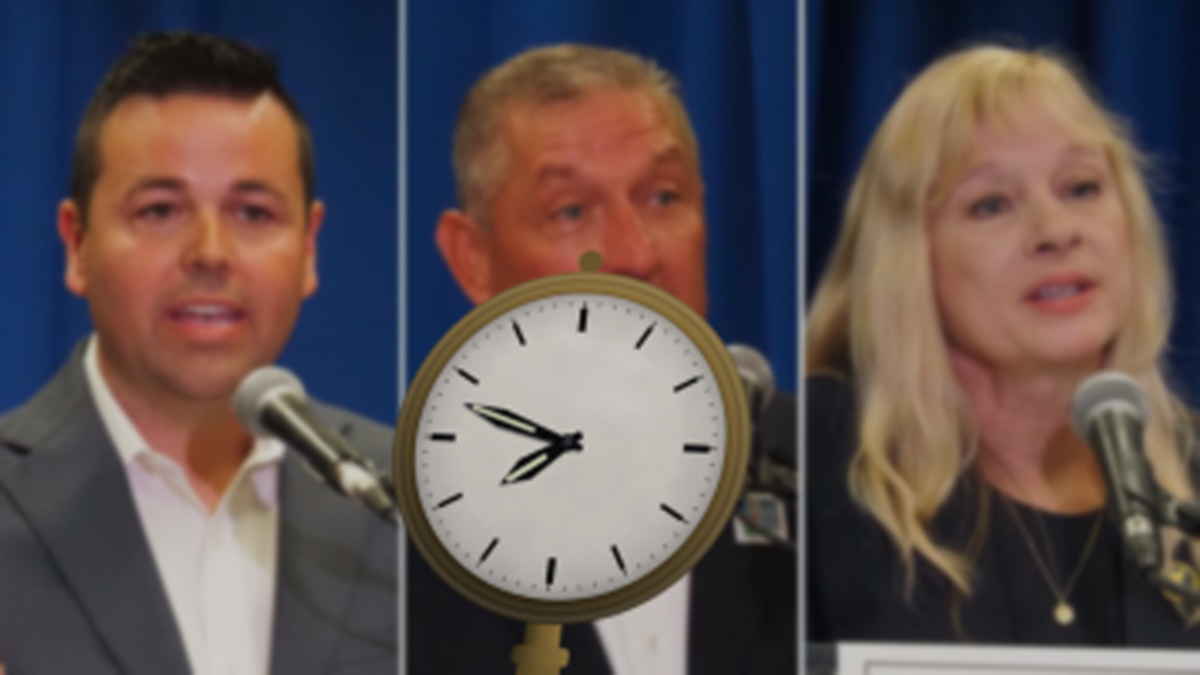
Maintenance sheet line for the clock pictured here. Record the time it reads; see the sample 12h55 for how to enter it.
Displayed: 7h48
